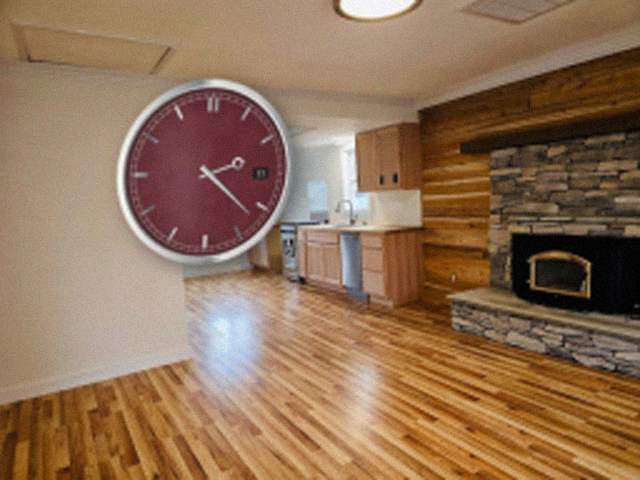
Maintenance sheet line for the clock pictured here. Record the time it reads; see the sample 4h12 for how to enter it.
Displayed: 2h22
